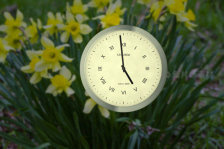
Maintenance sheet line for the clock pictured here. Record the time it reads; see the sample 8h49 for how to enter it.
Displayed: 4h59
